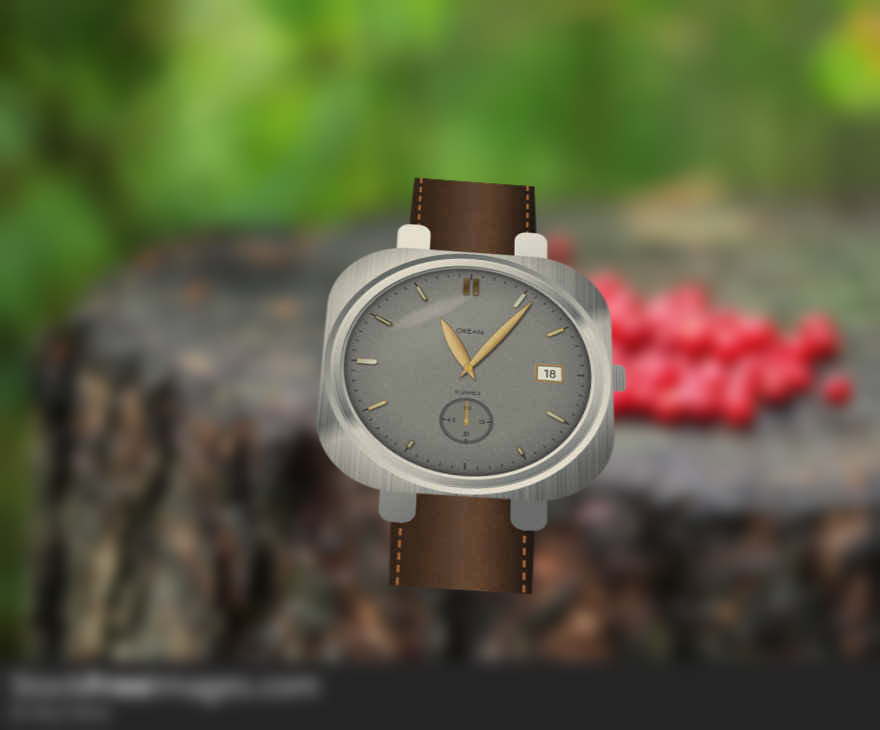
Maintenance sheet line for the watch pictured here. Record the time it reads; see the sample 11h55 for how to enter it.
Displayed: 11h06
